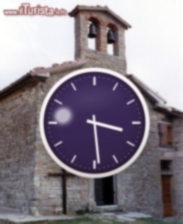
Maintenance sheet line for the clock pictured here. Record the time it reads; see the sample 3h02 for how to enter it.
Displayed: 3h29
